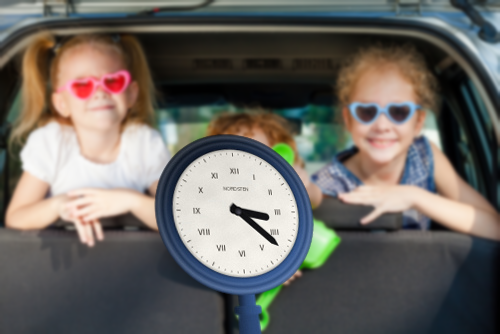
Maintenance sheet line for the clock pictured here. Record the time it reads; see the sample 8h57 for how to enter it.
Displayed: 3h22
